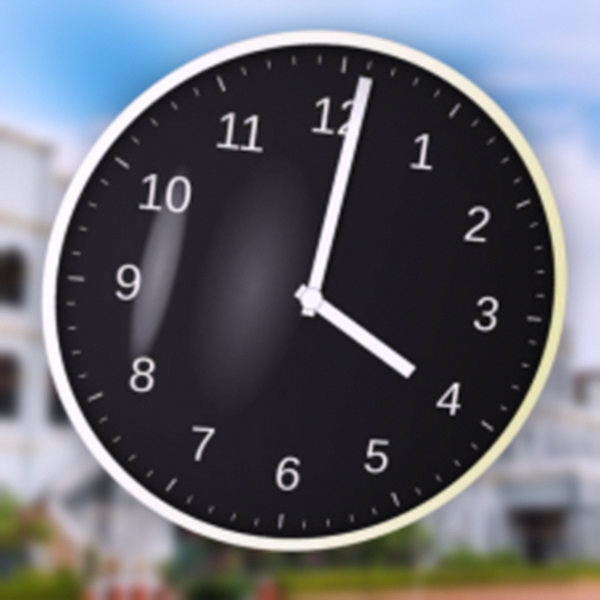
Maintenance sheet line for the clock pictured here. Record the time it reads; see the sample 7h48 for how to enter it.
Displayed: 4h01
